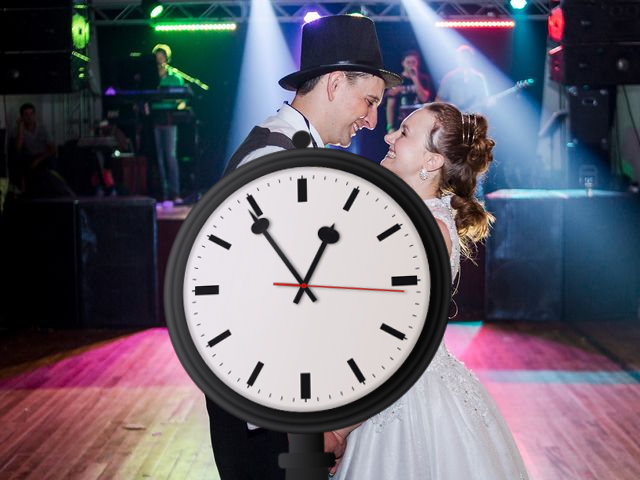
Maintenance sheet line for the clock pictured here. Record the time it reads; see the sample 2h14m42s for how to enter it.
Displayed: 12h54m16s
